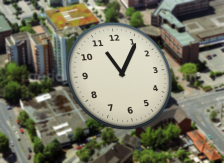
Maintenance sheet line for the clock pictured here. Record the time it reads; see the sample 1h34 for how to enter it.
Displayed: 11h06
